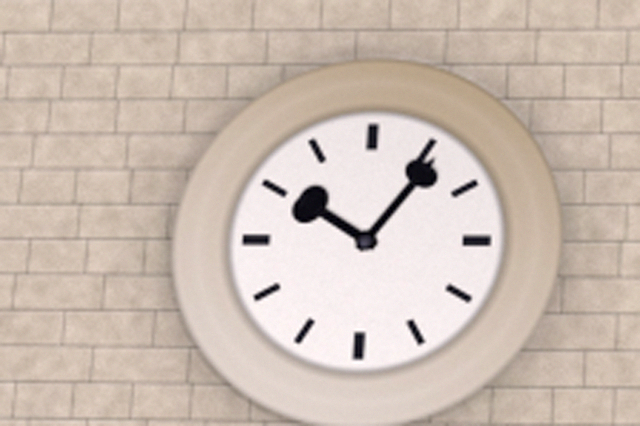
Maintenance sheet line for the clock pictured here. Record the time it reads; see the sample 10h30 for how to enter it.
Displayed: 10h06
